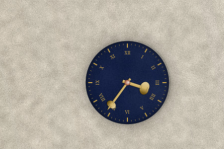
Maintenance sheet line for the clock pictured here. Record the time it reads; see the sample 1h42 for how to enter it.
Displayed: 3h36
